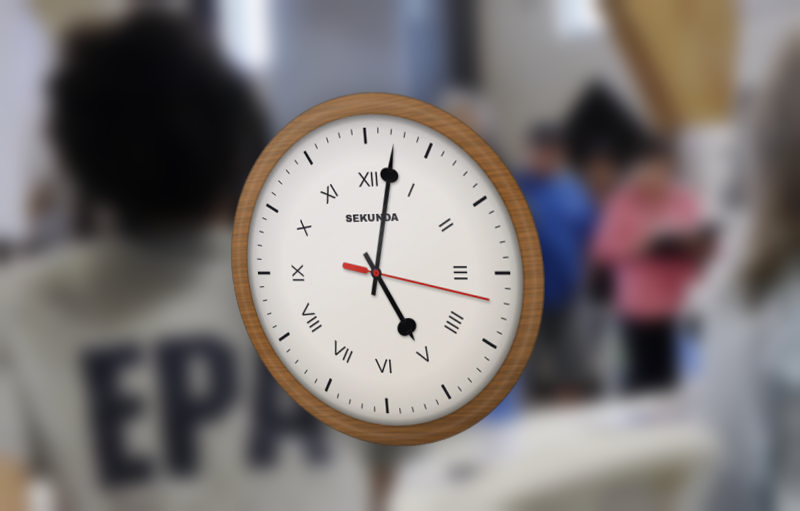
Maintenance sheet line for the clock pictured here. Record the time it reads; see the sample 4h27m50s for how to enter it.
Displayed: 5h02m17s
